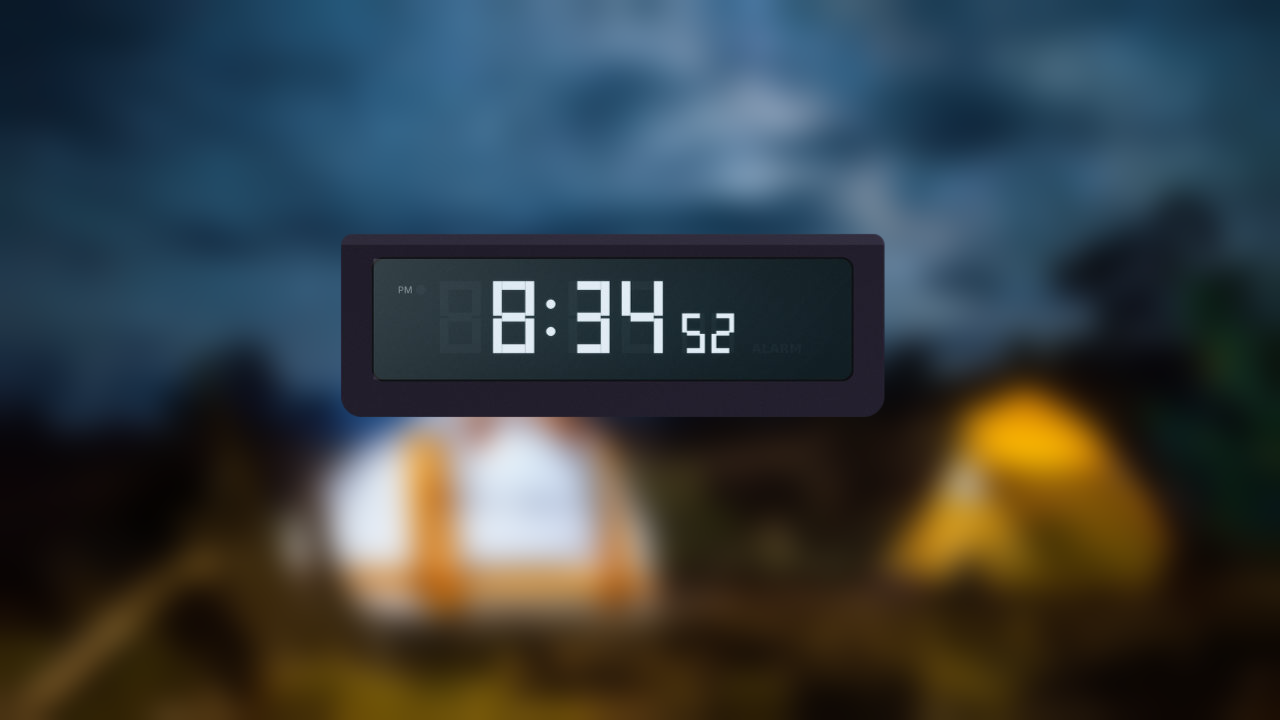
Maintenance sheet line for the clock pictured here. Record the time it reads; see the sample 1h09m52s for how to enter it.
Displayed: 8h34m52s
